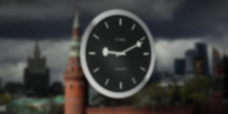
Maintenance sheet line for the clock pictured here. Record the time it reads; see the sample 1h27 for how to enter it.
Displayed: 9h11
